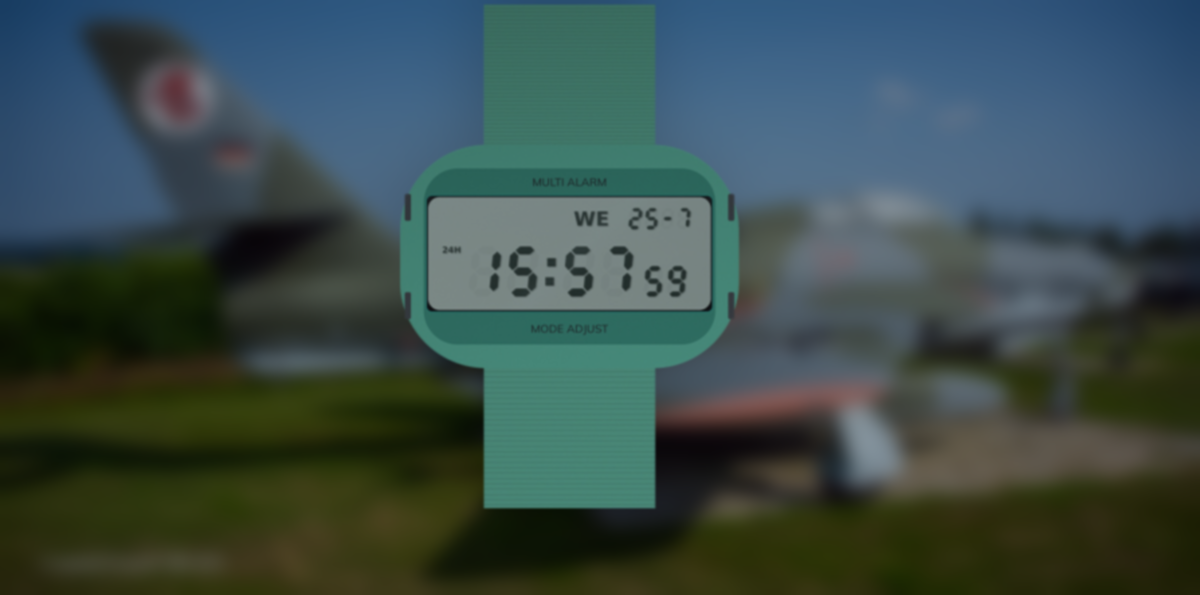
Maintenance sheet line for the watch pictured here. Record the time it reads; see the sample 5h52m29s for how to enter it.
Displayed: 15h57m59s
